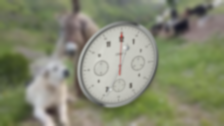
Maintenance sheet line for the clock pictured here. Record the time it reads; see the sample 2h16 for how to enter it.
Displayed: 12h34
